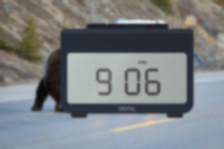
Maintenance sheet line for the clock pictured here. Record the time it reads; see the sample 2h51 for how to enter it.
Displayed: 9h06
